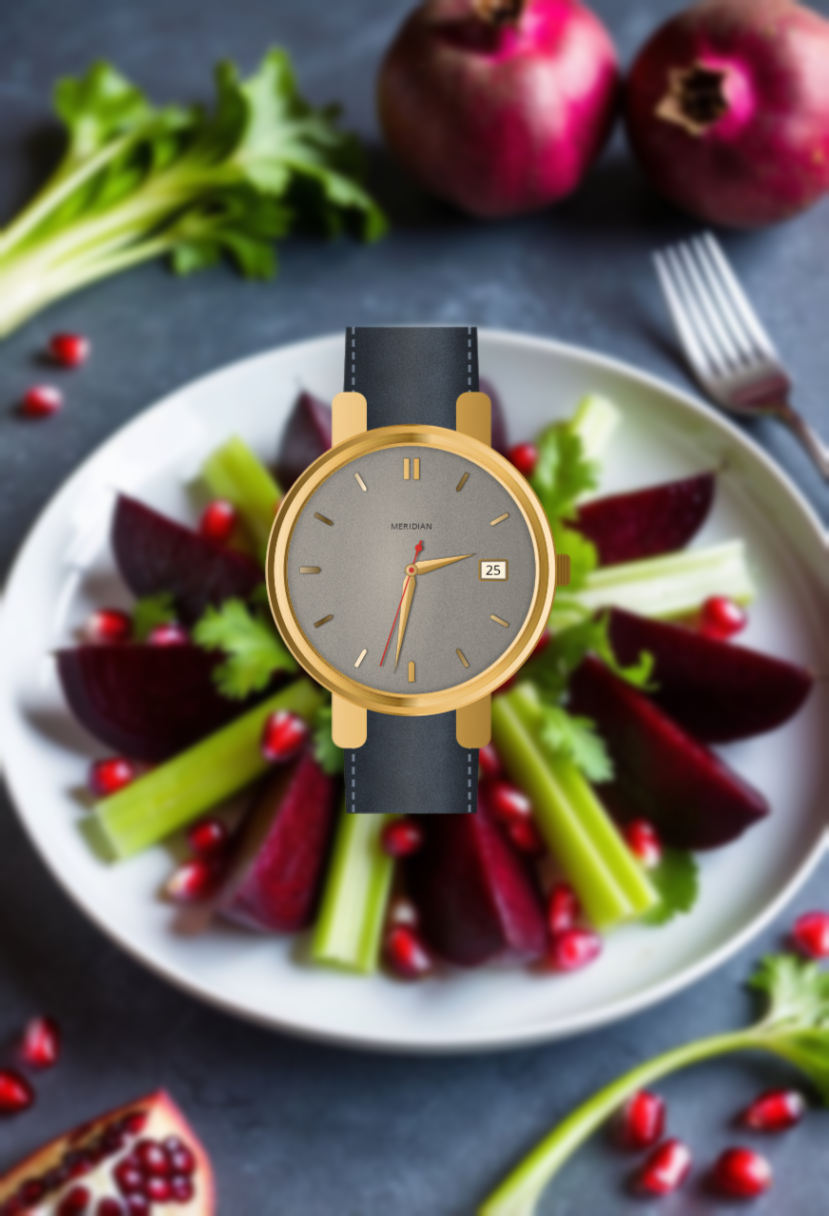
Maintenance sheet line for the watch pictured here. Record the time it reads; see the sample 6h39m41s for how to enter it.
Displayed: 2h31m33s
